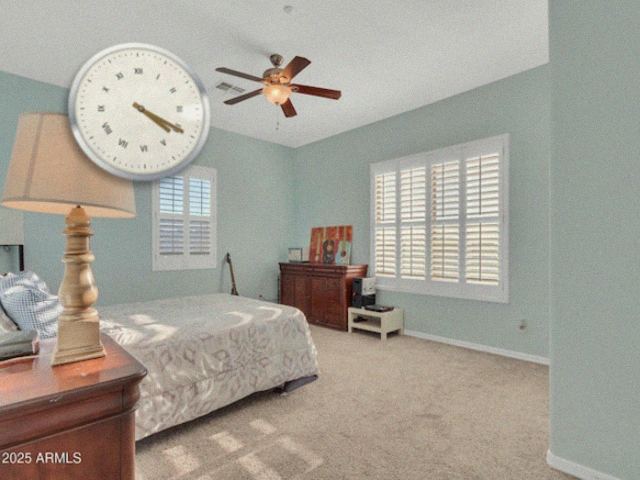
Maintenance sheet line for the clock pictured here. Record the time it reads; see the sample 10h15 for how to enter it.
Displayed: 4h20
